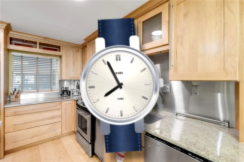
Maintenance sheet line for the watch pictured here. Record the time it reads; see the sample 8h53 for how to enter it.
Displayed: 7h56
